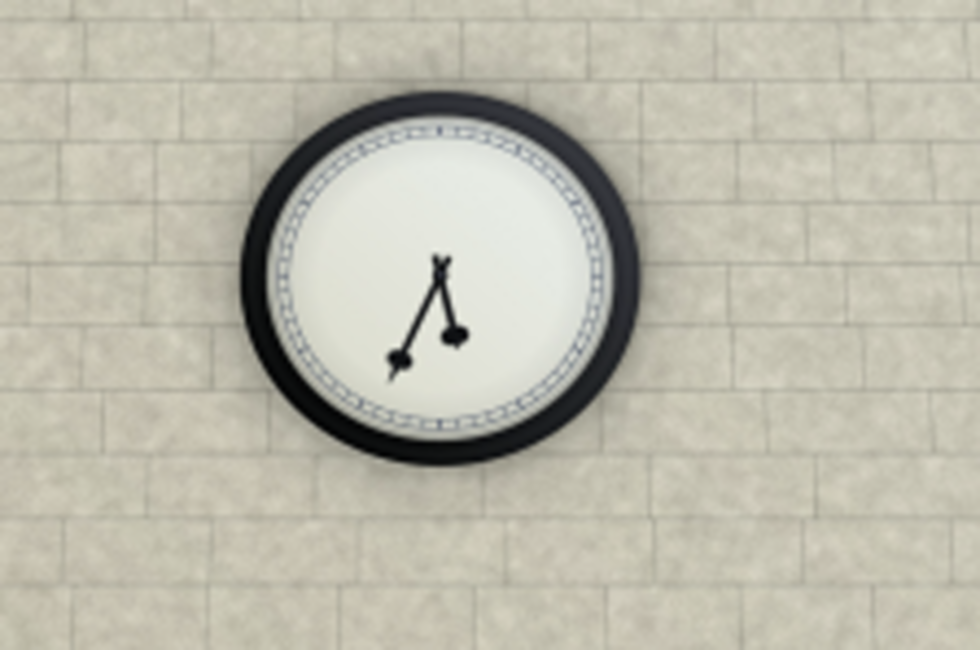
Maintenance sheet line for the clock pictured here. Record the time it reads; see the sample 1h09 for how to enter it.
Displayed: 5h34
